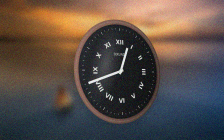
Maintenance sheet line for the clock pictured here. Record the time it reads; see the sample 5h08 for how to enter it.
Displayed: 12h42
